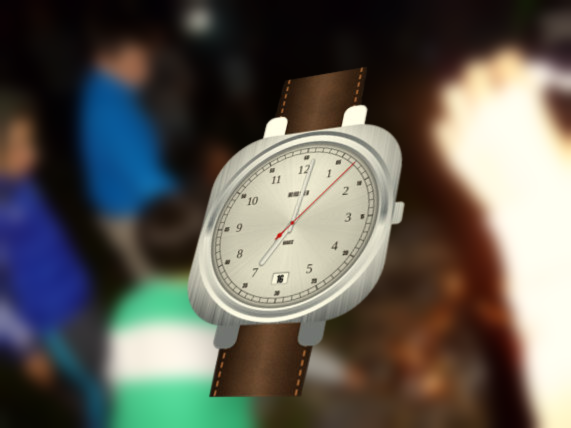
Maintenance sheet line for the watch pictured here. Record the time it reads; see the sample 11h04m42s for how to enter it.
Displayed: 7h01m07s
